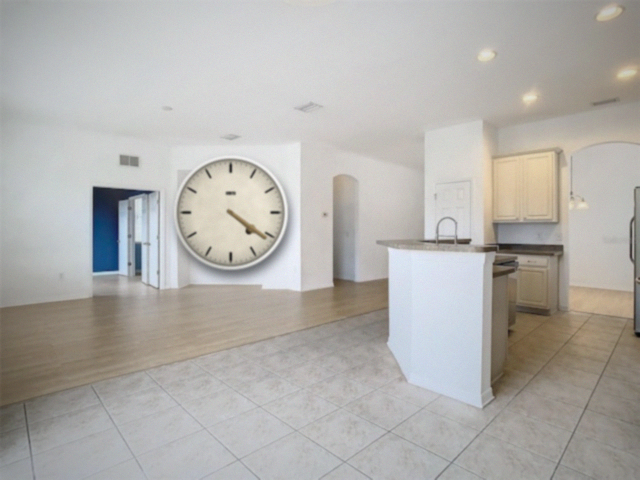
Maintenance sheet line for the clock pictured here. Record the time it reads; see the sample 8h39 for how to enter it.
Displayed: 4h21
